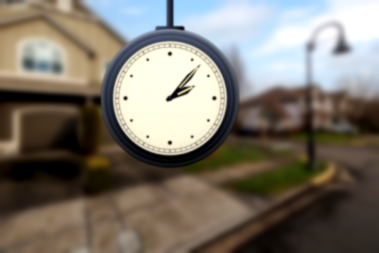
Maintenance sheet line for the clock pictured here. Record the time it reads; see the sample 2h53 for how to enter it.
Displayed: 2h07
